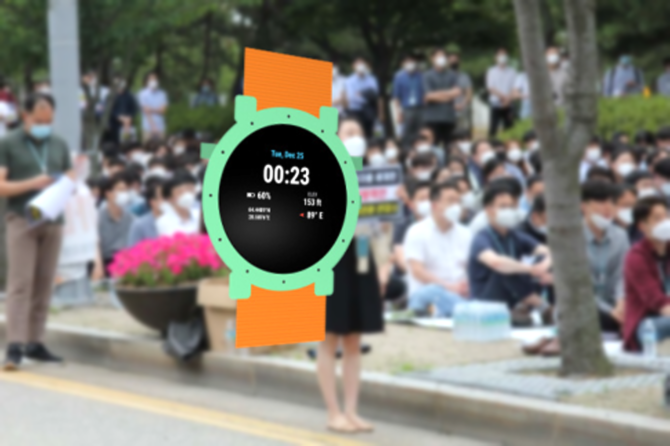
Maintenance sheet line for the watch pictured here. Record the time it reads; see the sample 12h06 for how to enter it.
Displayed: 0h23
